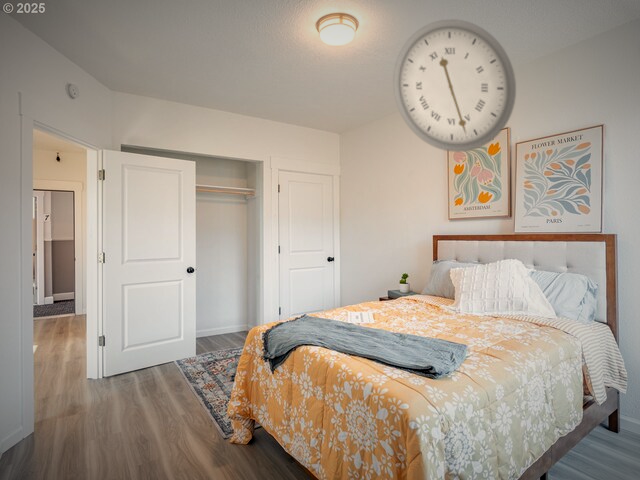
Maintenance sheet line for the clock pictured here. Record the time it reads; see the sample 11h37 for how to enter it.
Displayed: 11h27
